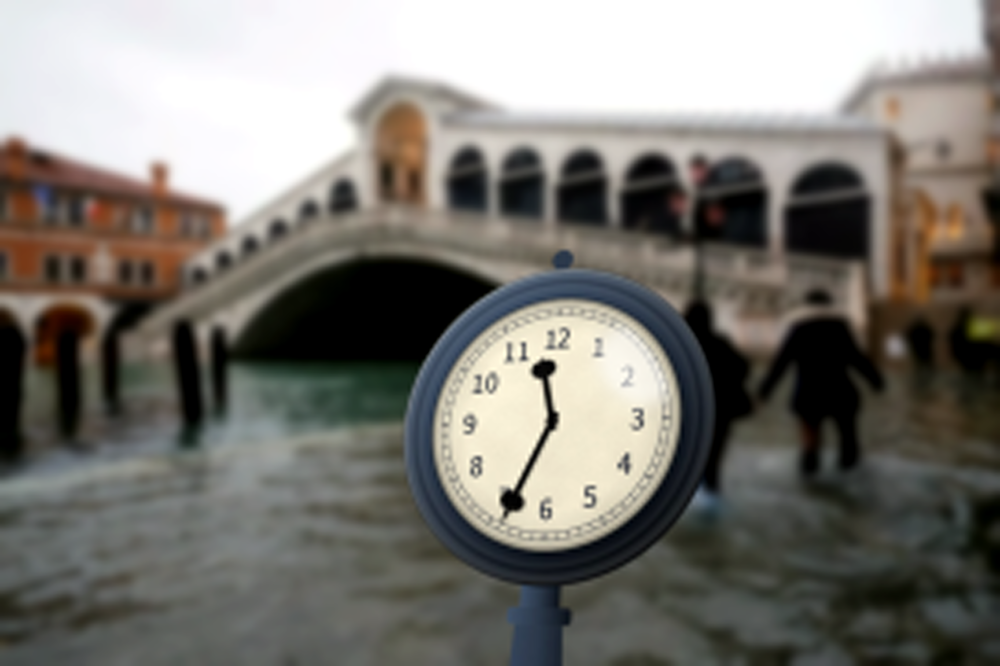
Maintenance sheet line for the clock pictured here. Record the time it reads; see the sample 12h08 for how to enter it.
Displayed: 11h34
